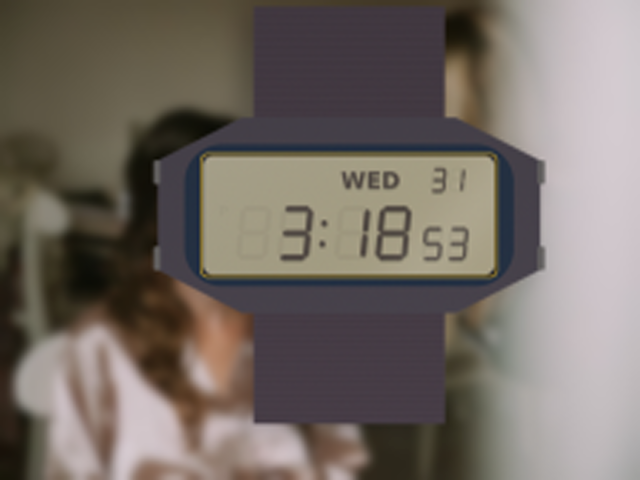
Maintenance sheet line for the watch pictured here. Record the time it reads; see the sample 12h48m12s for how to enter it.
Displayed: 3h18m53s
